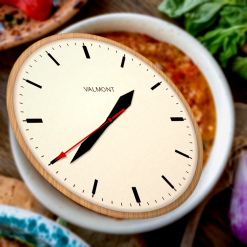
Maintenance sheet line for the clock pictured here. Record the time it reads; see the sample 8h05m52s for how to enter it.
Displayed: 1h38m40s
